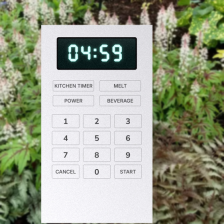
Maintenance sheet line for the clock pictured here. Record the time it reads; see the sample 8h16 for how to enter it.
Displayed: 4h59
